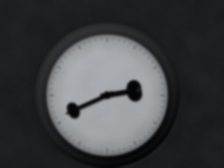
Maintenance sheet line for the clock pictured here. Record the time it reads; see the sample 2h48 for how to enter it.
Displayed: 2h41
